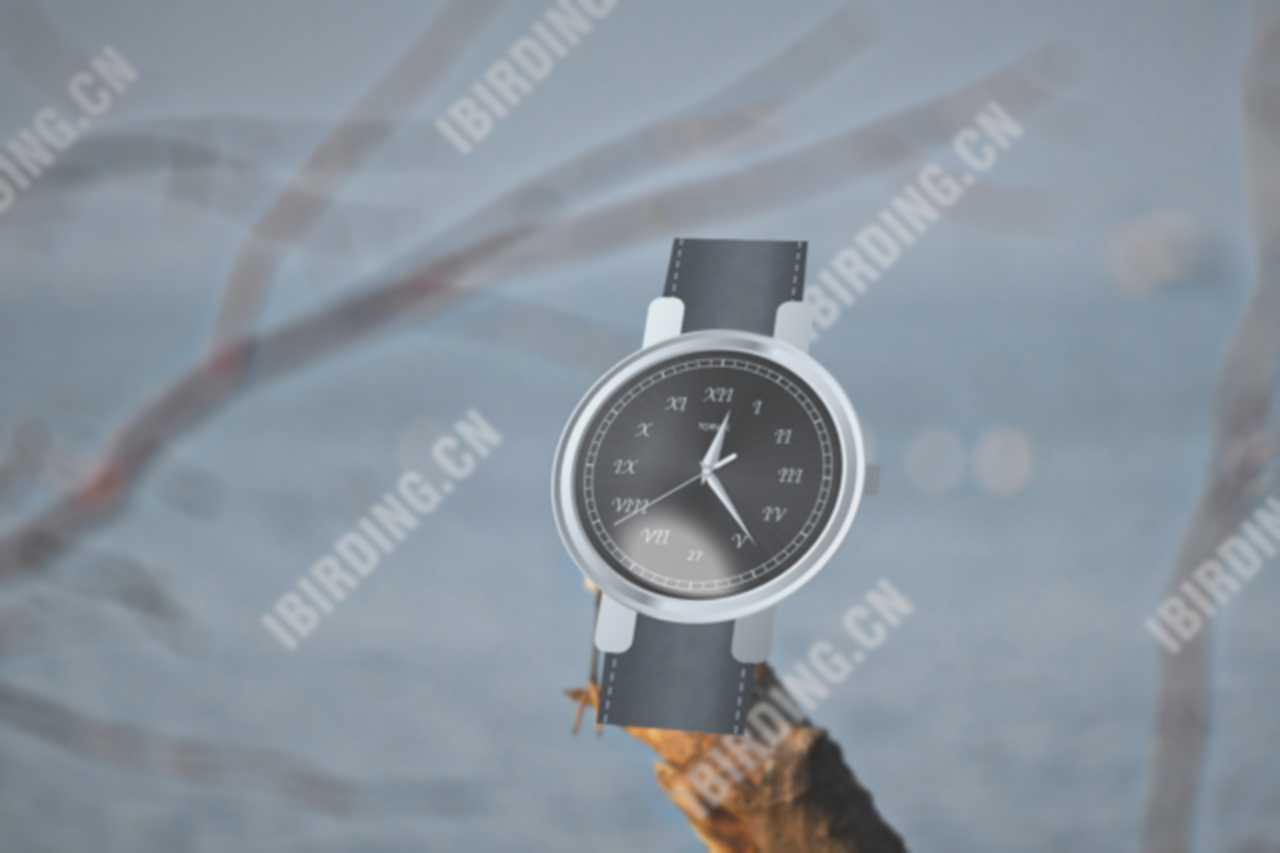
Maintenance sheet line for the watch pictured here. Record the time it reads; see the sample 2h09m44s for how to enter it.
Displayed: 12h23m39s
